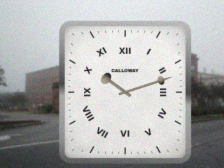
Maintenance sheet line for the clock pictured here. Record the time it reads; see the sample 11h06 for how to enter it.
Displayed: 10h12
